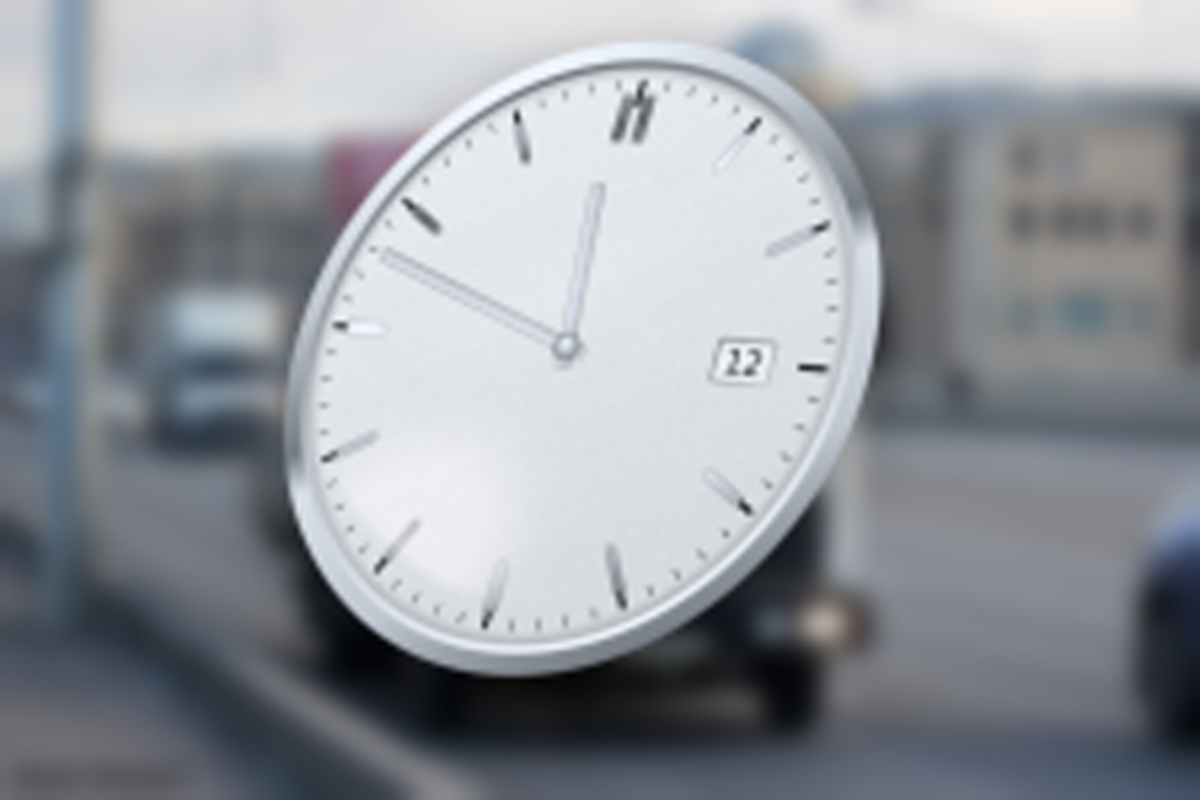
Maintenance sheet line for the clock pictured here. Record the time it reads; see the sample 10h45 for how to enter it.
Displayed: 11h48
